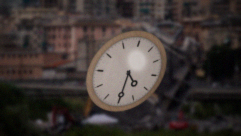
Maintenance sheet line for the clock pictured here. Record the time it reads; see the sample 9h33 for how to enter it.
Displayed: 4h30
